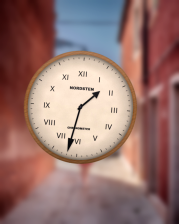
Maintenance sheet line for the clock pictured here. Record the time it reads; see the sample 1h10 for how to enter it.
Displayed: 1h32
